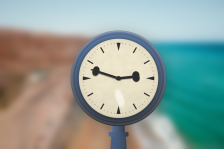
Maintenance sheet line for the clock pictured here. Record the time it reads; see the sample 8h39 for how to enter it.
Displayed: 2h48
